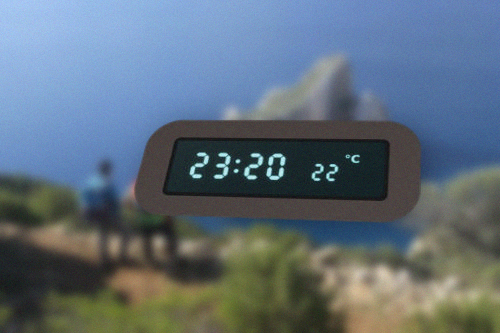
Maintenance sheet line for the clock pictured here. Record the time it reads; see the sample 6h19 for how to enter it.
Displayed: 23h20
